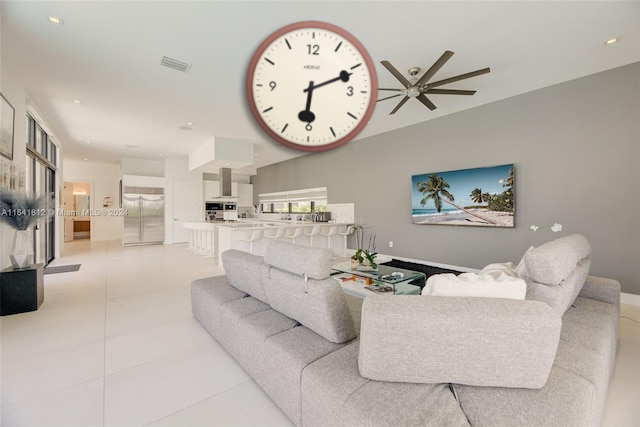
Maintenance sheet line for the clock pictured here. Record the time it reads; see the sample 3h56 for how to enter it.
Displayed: 6h11
